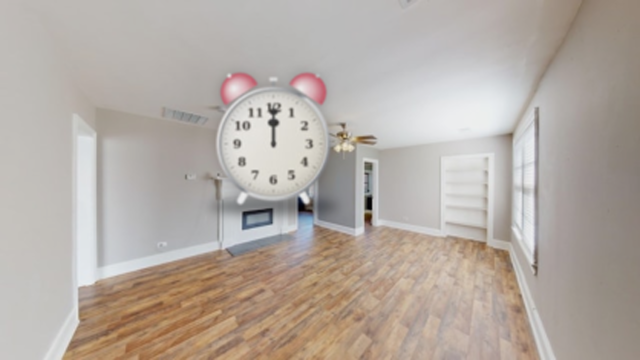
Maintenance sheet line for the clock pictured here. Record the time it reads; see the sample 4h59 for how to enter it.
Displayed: 12h00
